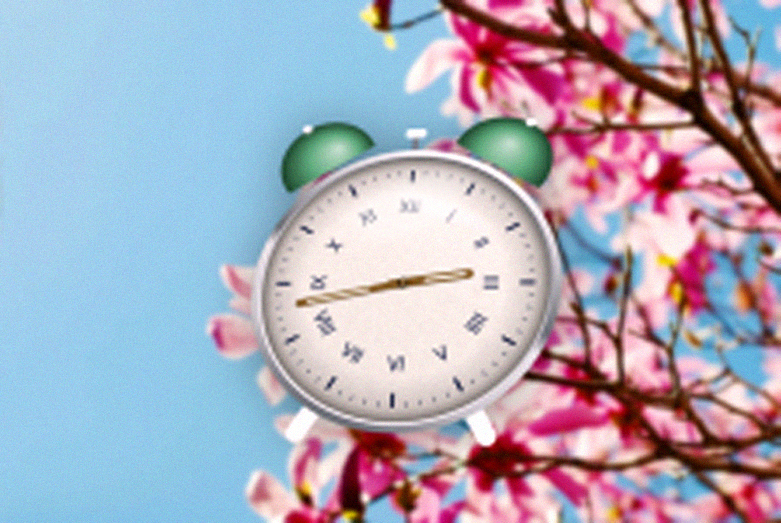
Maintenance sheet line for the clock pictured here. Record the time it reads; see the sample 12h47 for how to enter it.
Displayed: 2h43
